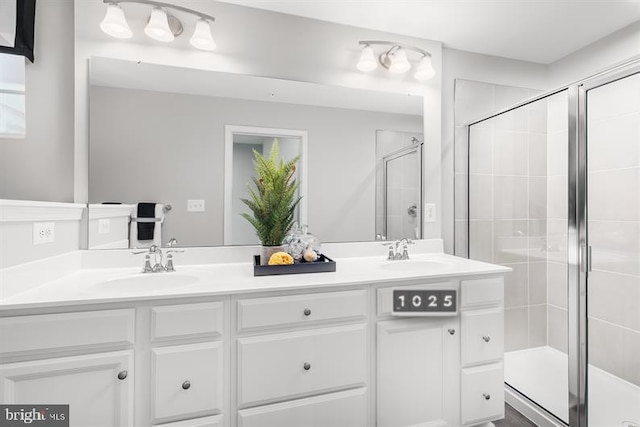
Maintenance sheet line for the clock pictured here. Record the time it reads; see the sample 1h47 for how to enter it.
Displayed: 10h25
